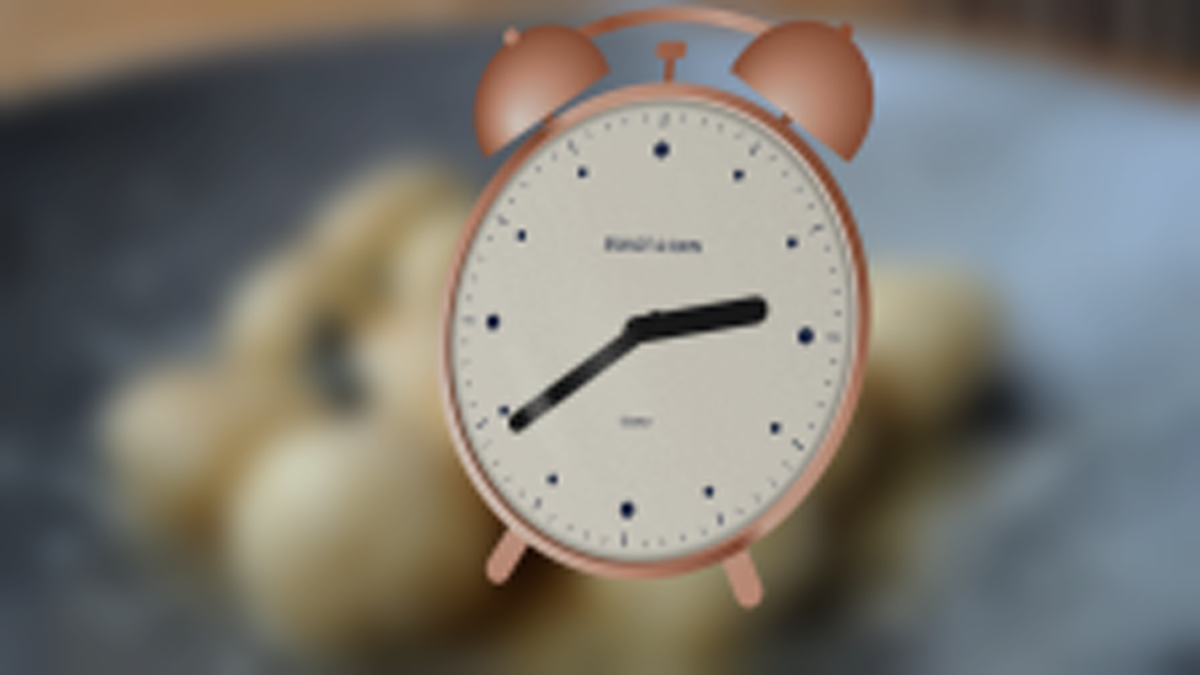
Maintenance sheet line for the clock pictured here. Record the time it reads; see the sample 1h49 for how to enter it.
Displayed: 2h39
